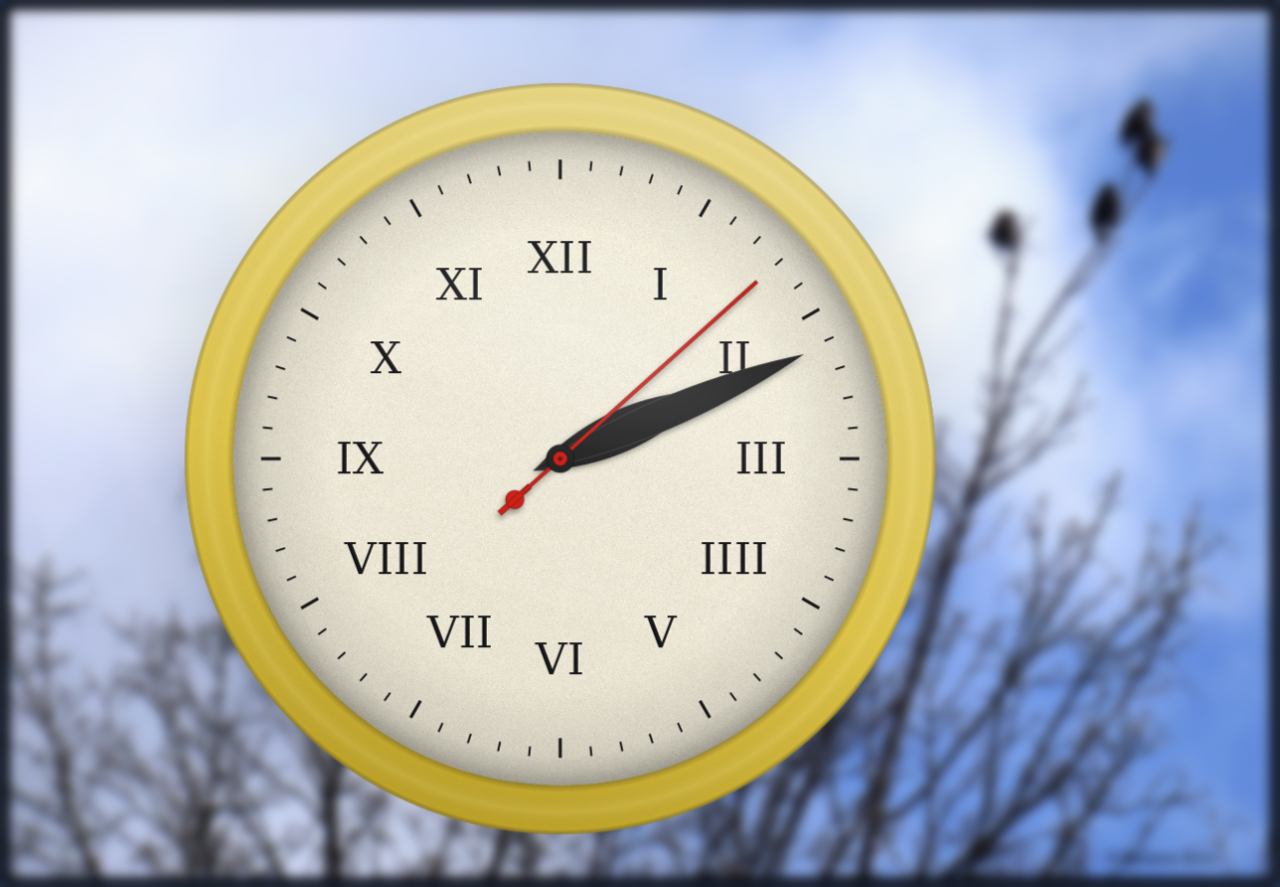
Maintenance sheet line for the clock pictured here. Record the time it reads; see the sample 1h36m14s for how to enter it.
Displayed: 2h11m08s
